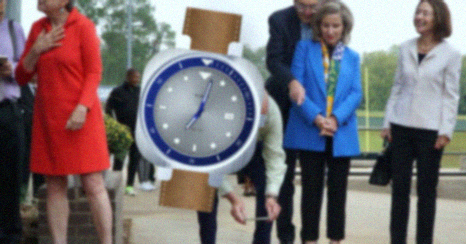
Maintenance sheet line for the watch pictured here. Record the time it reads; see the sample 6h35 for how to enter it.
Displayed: 7h02
